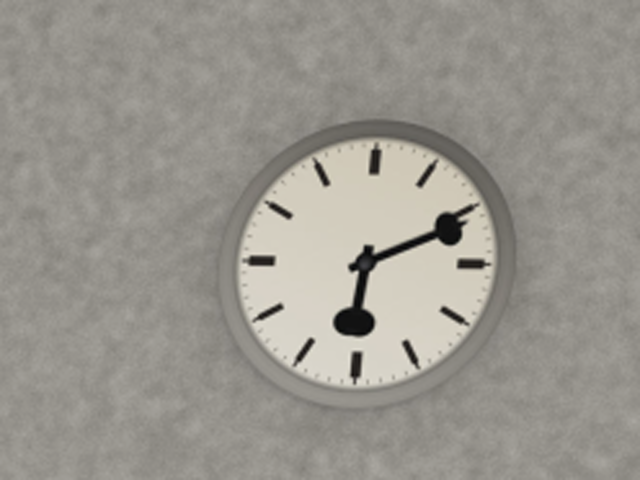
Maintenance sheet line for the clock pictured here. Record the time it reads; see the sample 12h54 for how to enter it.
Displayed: 6h11
